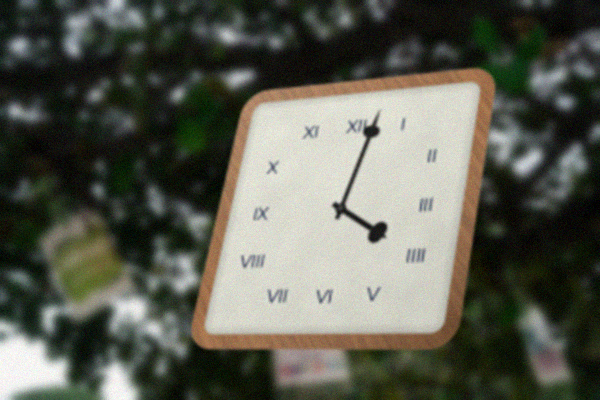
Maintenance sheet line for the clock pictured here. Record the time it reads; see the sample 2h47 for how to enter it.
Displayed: 4h02
